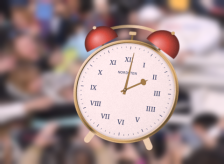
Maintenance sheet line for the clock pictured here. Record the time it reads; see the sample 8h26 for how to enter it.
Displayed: 2h01
